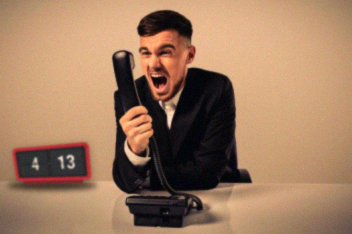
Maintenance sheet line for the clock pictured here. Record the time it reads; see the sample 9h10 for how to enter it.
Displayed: 4h13
